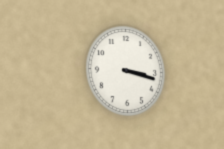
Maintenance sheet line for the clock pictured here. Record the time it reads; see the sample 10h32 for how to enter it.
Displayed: 3h17
